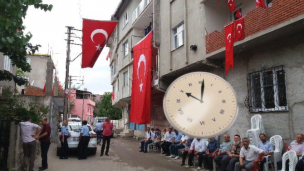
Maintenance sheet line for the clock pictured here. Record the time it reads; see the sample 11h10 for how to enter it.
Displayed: 10h01
